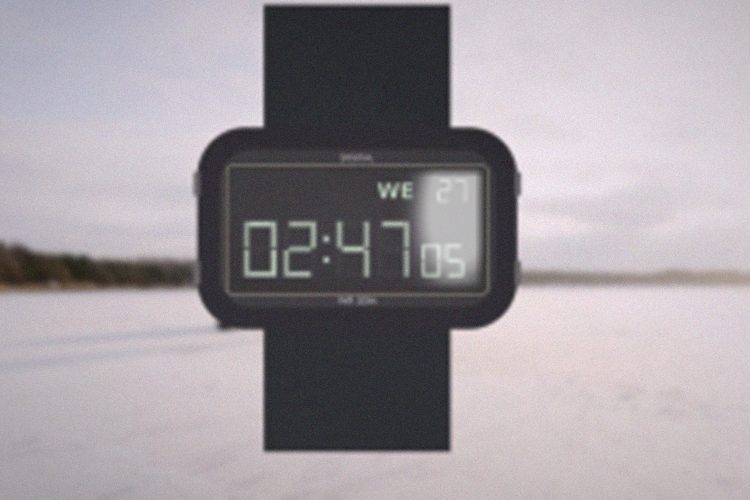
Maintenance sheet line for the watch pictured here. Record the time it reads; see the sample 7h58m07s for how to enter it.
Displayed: 2h47m05s
